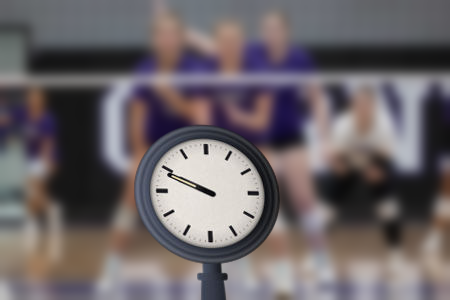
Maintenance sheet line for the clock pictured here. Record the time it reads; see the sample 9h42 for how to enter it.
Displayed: 9h49
